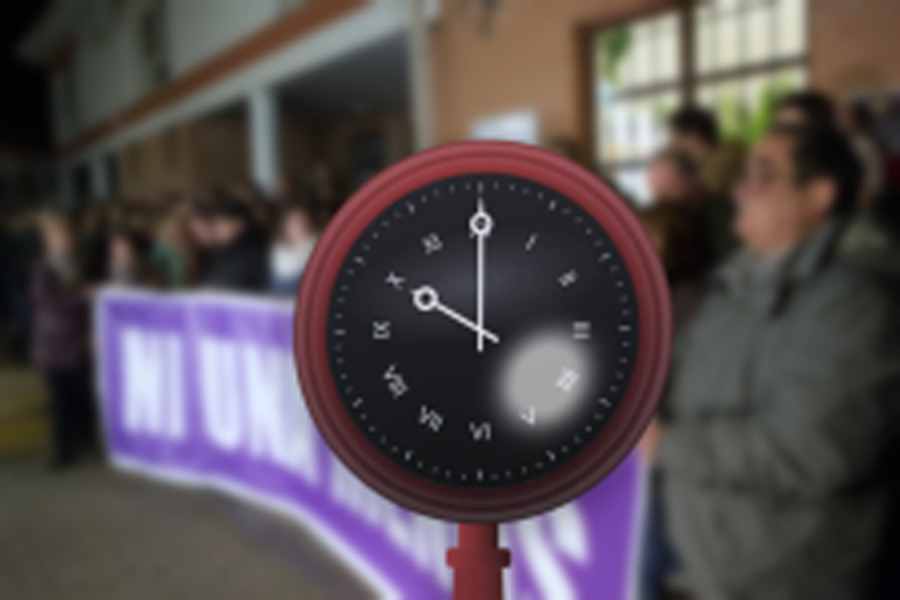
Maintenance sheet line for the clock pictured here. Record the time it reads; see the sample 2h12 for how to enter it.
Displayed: 10h00
